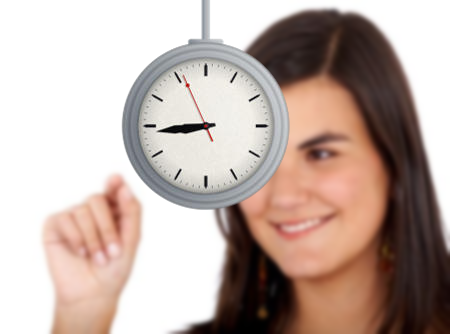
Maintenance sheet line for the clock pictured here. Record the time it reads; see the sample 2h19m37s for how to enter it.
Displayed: 8h43m56s
